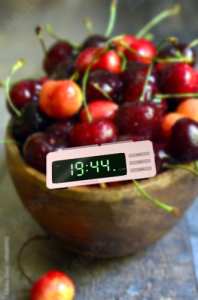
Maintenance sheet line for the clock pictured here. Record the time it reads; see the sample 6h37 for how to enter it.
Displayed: 19h44
